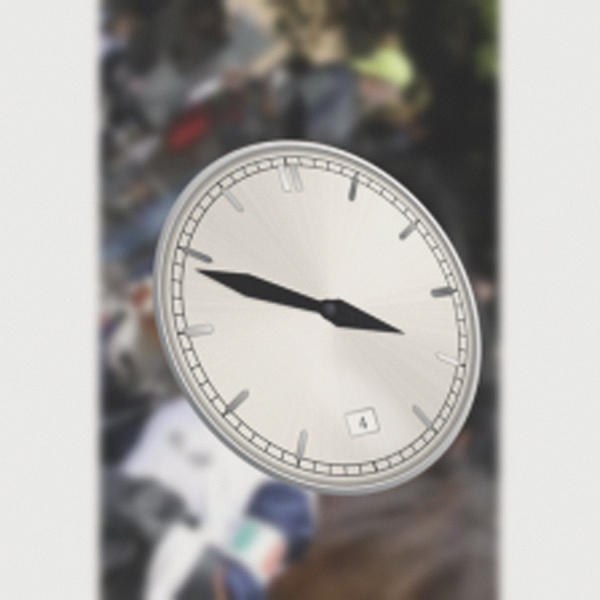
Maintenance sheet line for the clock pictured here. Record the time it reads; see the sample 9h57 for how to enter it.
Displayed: 3h49
